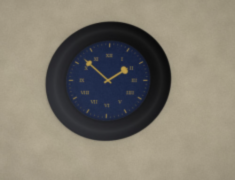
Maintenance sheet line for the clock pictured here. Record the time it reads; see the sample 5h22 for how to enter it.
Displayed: 1h52
